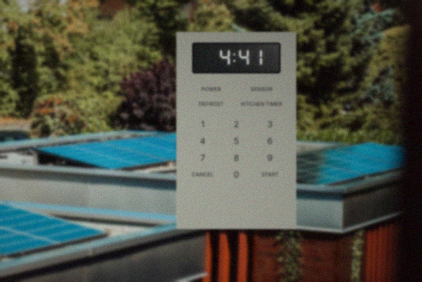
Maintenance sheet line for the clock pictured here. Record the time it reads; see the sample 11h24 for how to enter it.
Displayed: 4h41
